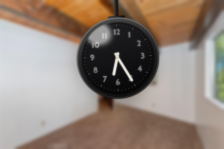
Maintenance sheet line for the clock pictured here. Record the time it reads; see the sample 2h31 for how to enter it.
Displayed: 6h25
